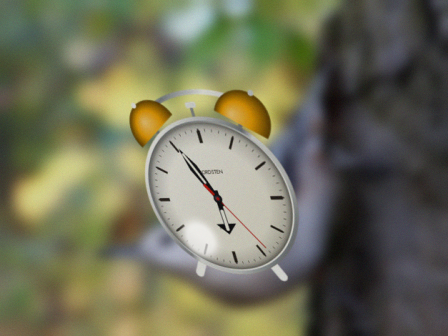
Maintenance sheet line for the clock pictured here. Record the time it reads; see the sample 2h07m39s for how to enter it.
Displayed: 5h55m24s
